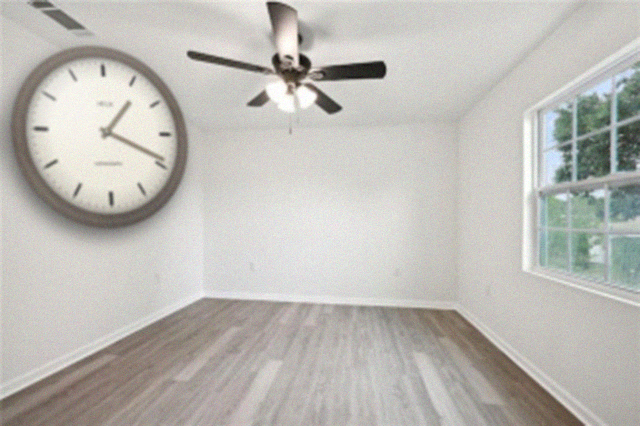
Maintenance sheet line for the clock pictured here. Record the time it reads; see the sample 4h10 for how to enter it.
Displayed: 1h19
